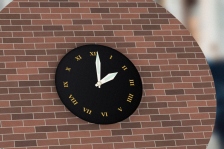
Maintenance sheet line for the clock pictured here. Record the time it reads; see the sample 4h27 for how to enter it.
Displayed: 2h01
